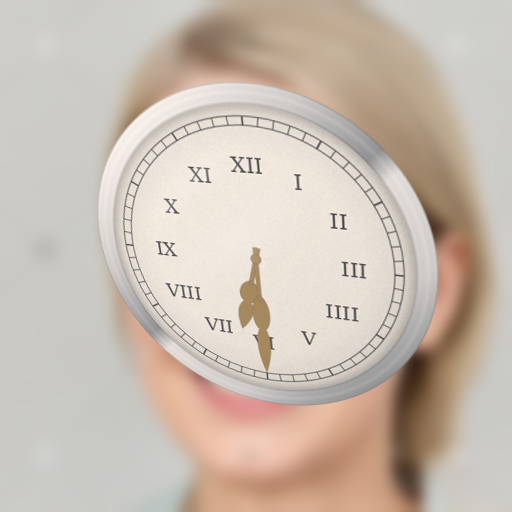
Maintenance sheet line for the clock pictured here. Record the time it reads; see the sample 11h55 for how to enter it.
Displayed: 6h30
